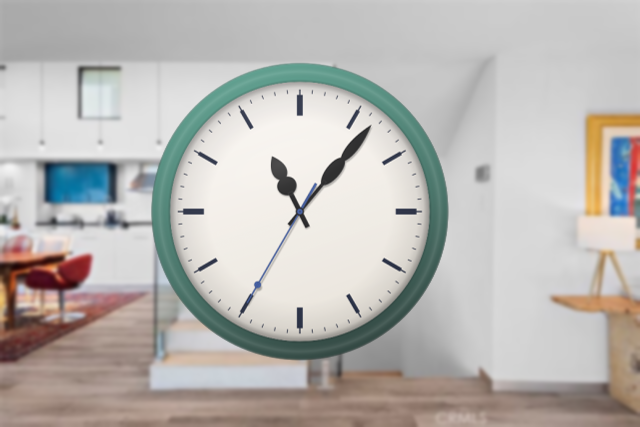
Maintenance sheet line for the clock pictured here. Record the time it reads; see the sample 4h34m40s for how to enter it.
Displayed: 11h06m35s
